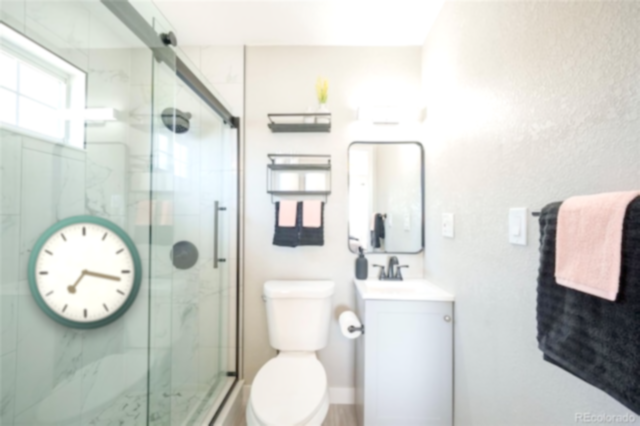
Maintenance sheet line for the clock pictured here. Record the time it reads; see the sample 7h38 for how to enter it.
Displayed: 7h17
